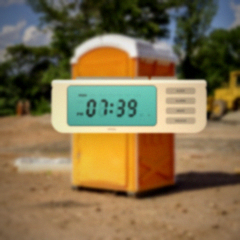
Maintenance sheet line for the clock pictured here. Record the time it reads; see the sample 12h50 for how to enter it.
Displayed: 7h39
